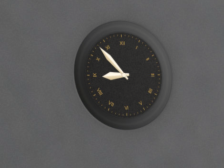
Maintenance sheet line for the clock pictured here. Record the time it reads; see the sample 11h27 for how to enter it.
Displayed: 8h53
